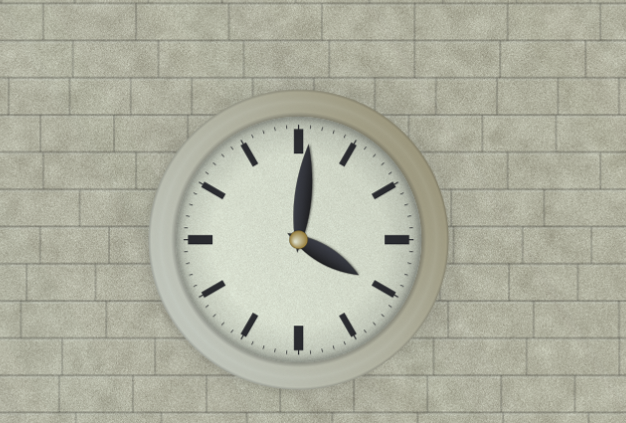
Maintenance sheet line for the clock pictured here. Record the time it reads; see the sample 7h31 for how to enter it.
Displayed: 4h01
